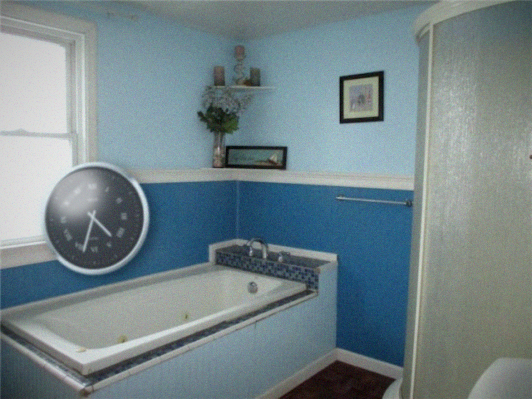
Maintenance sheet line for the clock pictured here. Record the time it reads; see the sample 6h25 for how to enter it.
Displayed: 4h33
